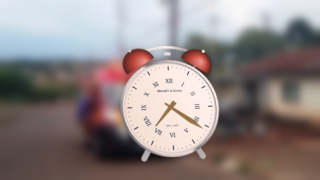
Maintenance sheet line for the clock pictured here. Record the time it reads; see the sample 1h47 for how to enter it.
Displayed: 7h21
